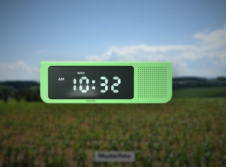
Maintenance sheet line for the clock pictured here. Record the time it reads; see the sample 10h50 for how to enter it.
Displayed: 10h32
